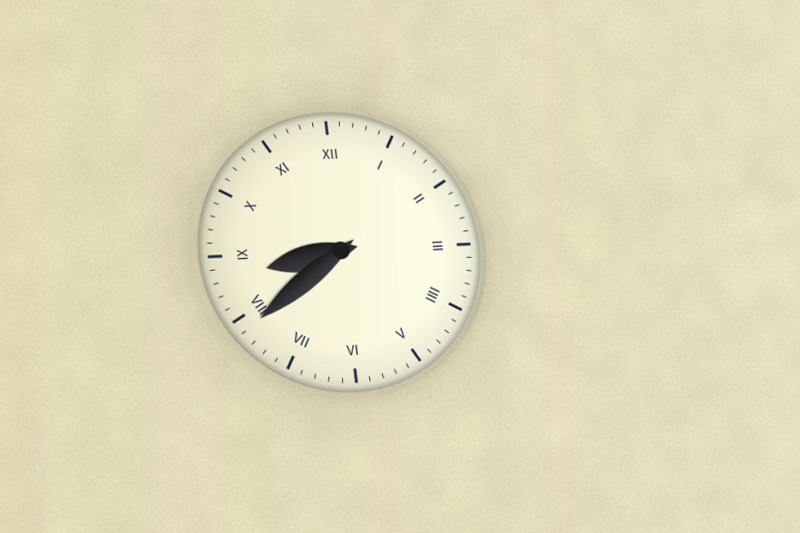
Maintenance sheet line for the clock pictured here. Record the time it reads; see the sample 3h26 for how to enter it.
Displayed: 8h39
